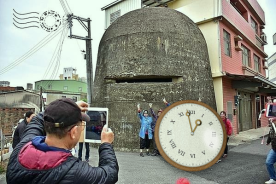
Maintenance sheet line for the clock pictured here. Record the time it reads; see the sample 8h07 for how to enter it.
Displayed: 12h58
